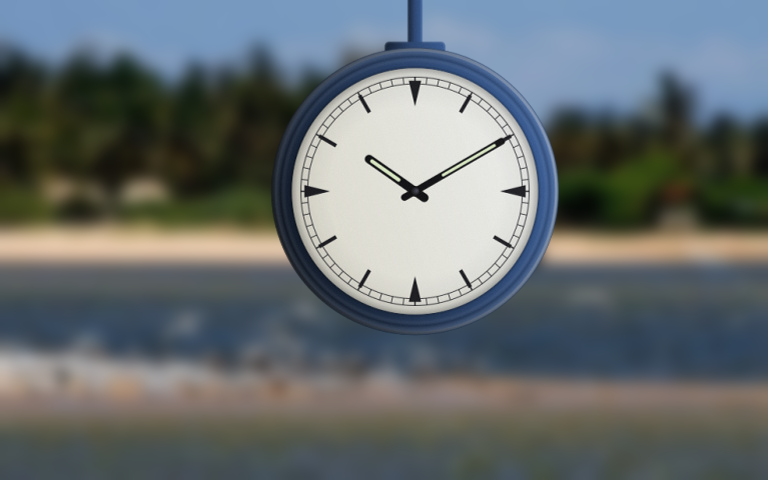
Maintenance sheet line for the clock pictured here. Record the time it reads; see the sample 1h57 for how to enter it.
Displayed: 10h10
